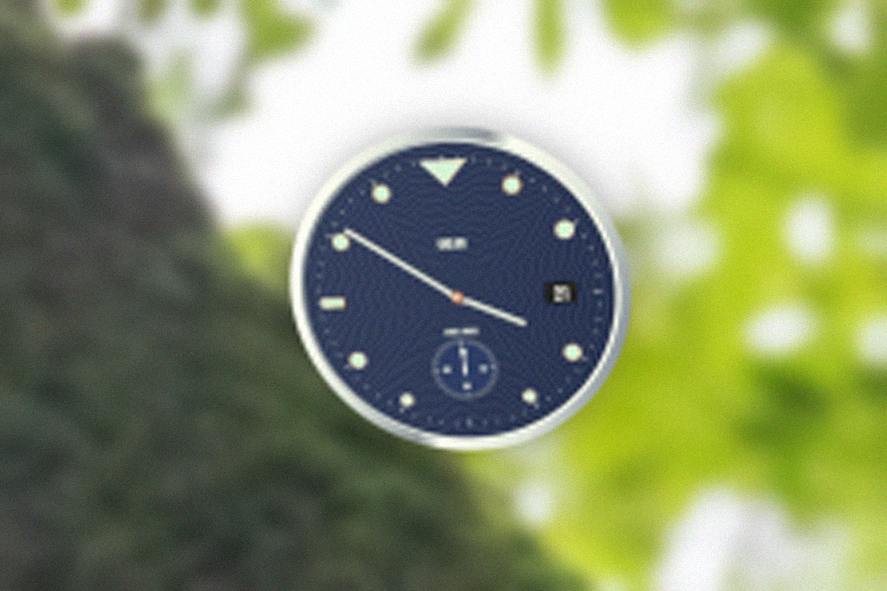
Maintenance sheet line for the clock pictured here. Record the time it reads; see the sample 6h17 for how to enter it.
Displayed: 3h51
